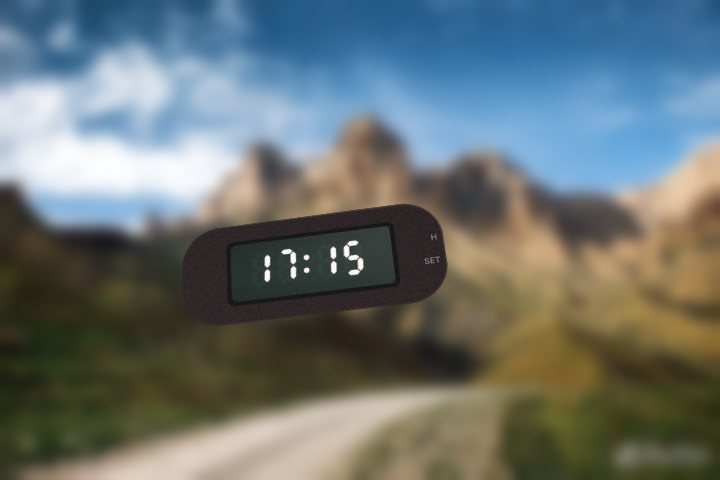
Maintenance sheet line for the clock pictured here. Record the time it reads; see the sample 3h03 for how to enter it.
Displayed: 17h15
